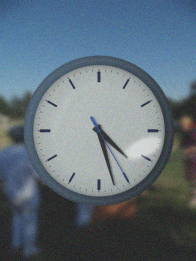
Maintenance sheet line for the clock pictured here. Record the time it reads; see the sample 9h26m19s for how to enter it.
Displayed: 4h27m25s
